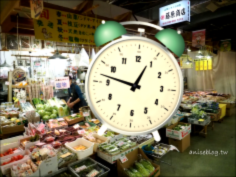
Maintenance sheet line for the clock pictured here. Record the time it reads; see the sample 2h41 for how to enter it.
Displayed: 12h47
